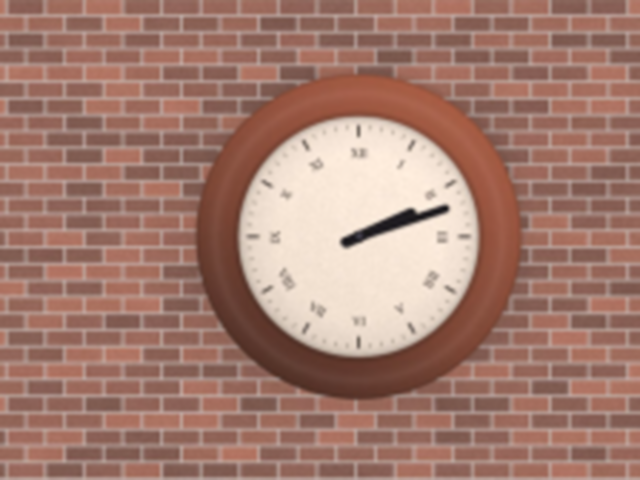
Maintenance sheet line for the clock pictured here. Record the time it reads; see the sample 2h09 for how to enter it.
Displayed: 2h12
